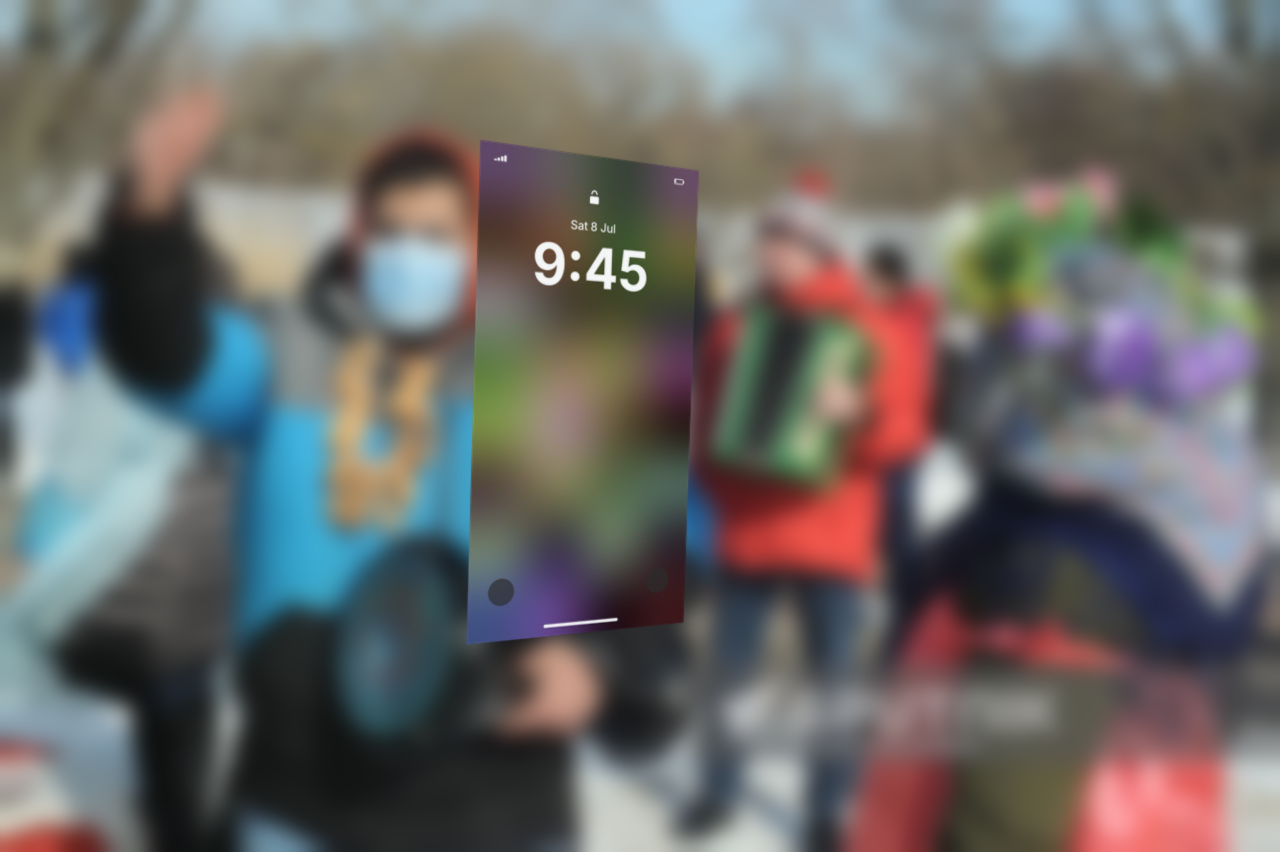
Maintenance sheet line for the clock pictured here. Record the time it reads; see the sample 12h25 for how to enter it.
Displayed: 9h45
